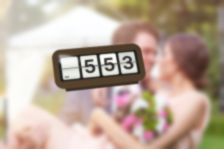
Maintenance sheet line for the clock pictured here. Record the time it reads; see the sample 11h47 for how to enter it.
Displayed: 5h53
